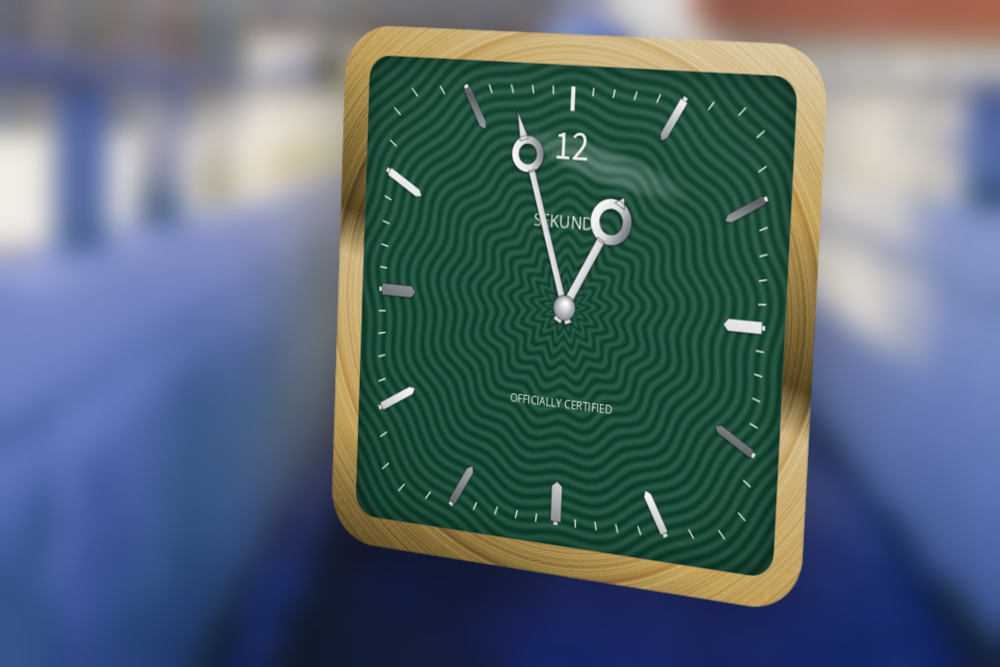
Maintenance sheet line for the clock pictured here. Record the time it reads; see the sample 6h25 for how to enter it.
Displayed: 12h57
